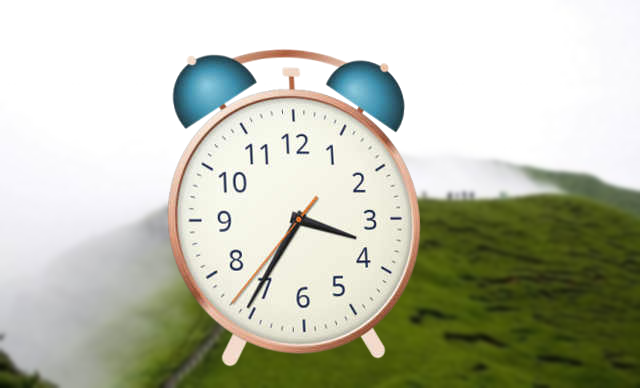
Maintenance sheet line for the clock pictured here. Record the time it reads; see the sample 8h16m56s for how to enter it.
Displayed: 3h35m37s
